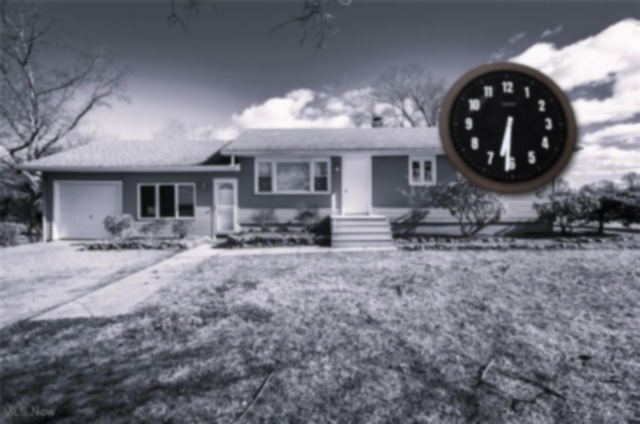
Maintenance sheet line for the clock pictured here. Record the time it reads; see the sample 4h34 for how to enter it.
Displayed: 6h31
